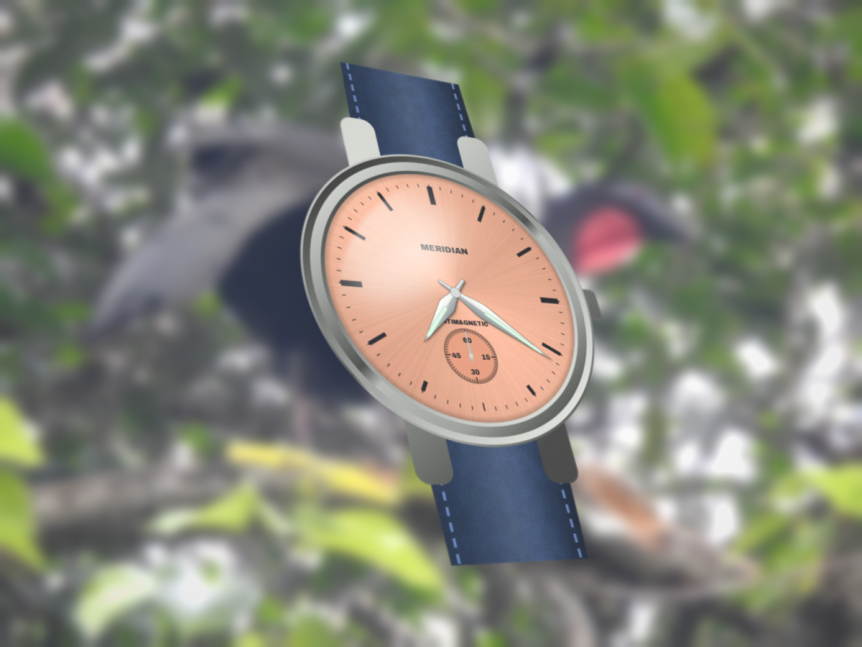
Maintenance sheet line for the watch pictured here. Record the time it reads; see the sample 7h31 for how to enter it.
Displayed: 7h21
